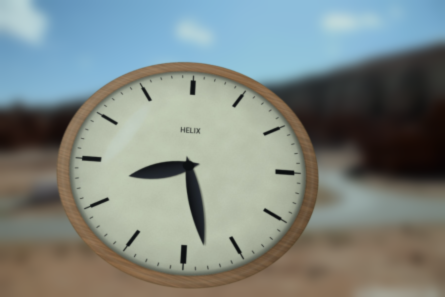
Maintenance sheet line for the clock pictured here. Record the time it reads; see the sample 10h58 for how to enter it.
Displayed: 8h28
